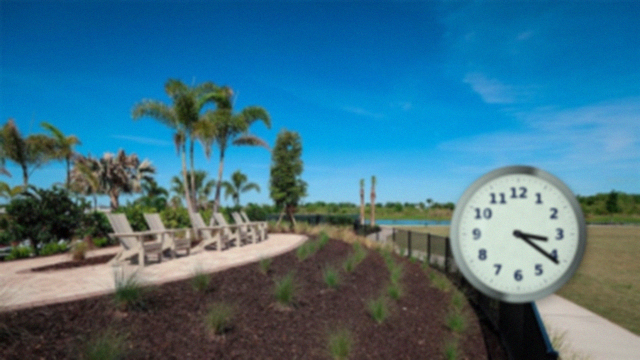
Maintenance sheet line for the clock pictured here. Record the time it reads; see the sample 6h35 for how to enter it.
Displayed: 3h21
